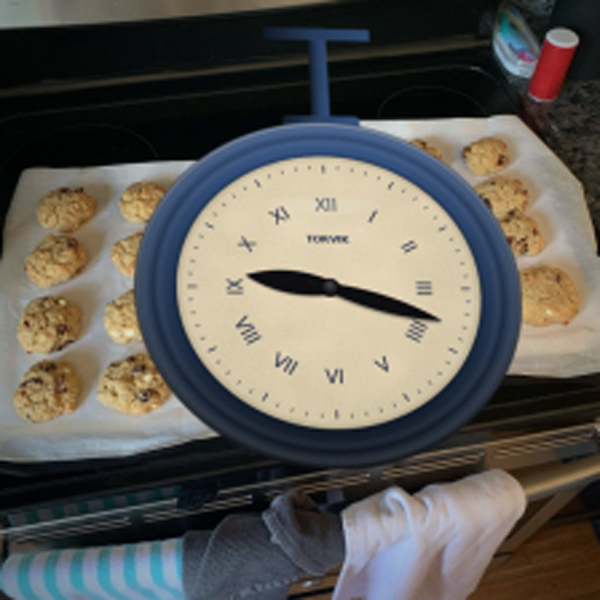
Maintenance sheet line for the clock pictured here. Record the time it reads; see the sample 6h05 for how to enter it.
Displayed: 9h18
